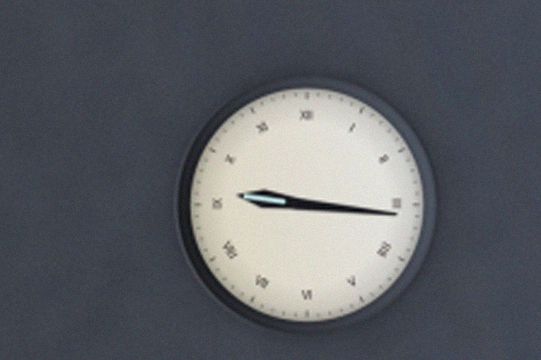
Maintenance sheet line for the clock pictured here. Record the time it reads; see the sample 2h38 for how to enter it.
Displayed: 9h16
